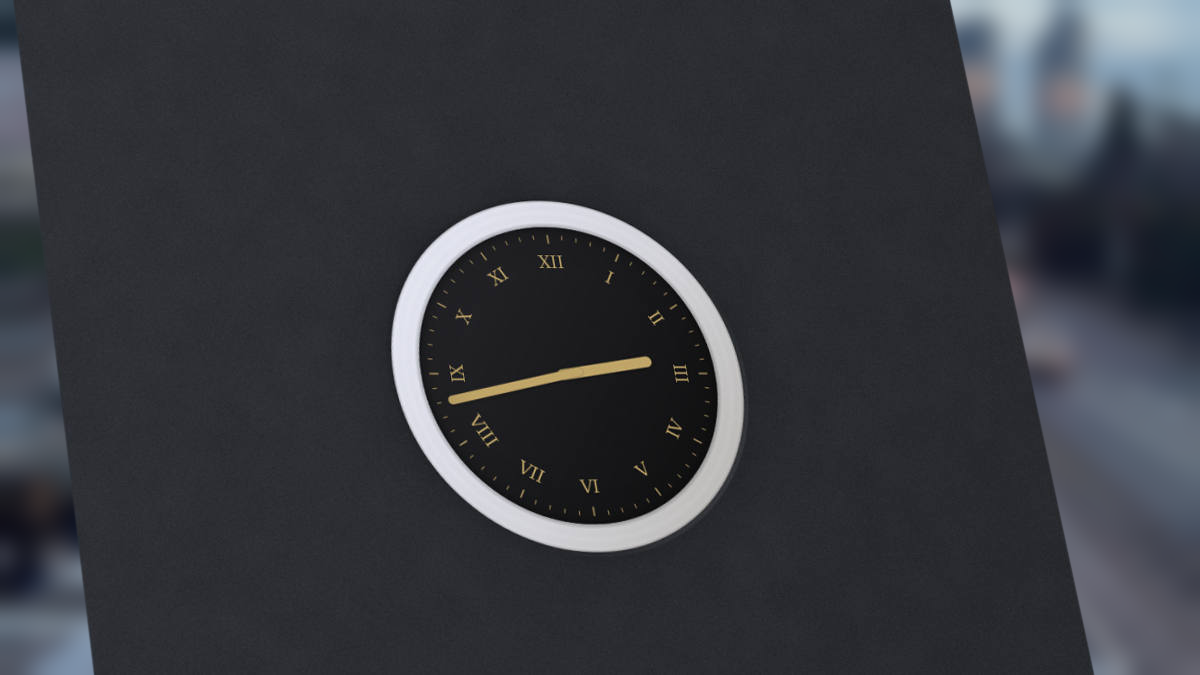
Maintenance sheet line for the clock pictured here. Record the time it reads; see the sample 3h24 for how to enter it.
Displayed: 2h43
